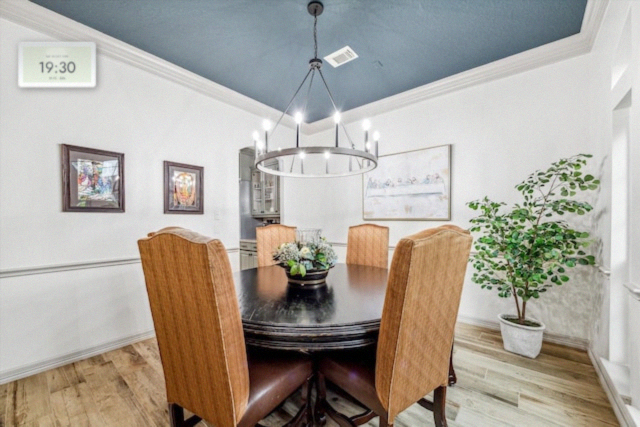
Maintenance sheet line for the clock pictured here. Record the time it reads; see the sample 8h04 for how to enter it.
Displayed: 19h30
